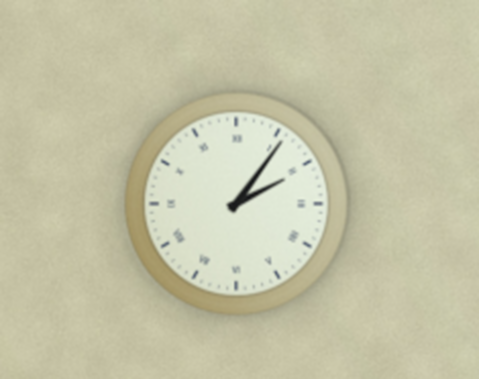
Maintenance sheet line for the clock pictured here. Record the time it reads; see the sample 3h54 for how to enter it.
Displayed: 2h06
